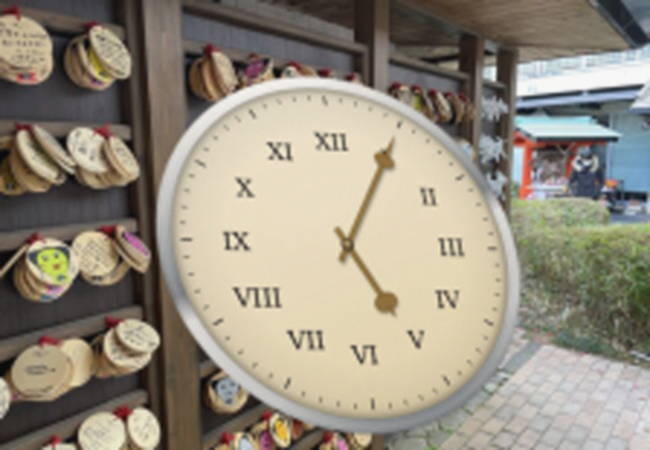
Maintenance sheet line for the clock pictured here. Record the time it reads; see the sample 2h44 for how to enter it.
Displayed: 5h05
